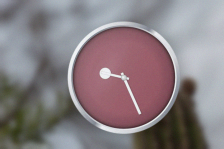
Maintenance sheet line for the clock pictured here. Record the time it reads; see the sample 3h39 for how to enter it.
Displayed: 9h26
